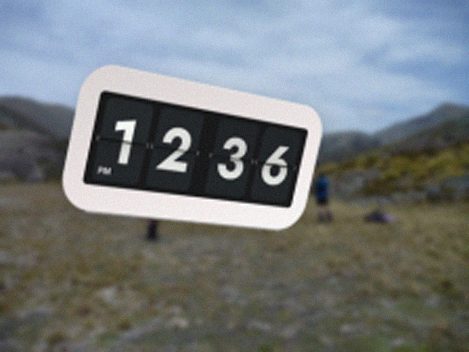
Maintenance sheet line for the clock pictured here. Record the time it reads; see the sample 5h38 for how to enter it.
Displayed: 12h36
